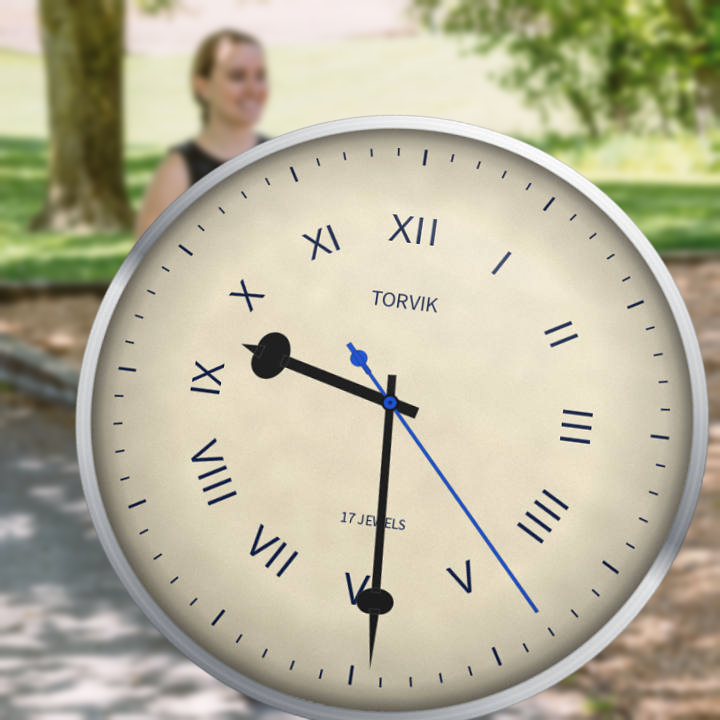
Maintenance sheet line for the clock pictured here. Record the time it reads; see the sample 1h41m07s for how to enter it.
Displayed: 9h29m23s
